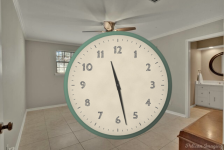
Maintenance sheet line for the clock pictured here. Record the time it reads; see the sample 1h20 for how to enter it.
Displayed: 11h28
